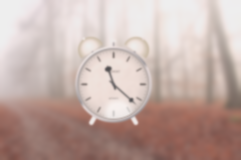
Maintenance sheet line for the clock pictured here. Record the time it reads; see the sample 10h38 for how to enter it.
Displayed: 11h22
